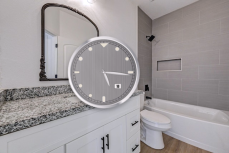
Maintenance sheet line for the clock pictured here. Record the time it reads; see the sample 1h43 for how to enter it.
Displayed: 5h16
